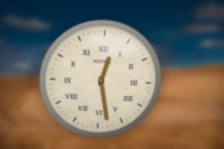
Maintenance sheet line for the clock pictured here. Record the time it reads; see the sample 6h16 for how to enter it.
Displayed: 12h28
